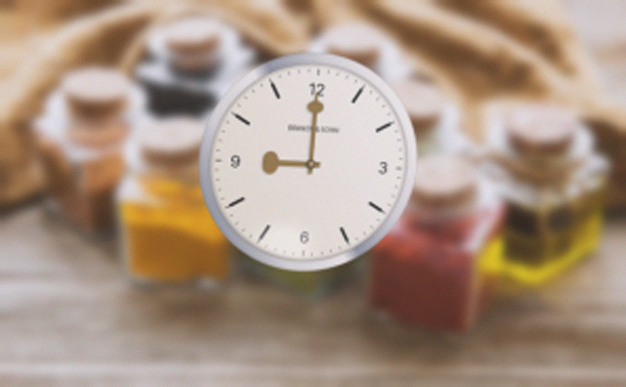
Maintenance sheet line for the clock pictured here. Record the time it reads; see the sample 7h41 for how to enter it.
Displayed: 9h00
